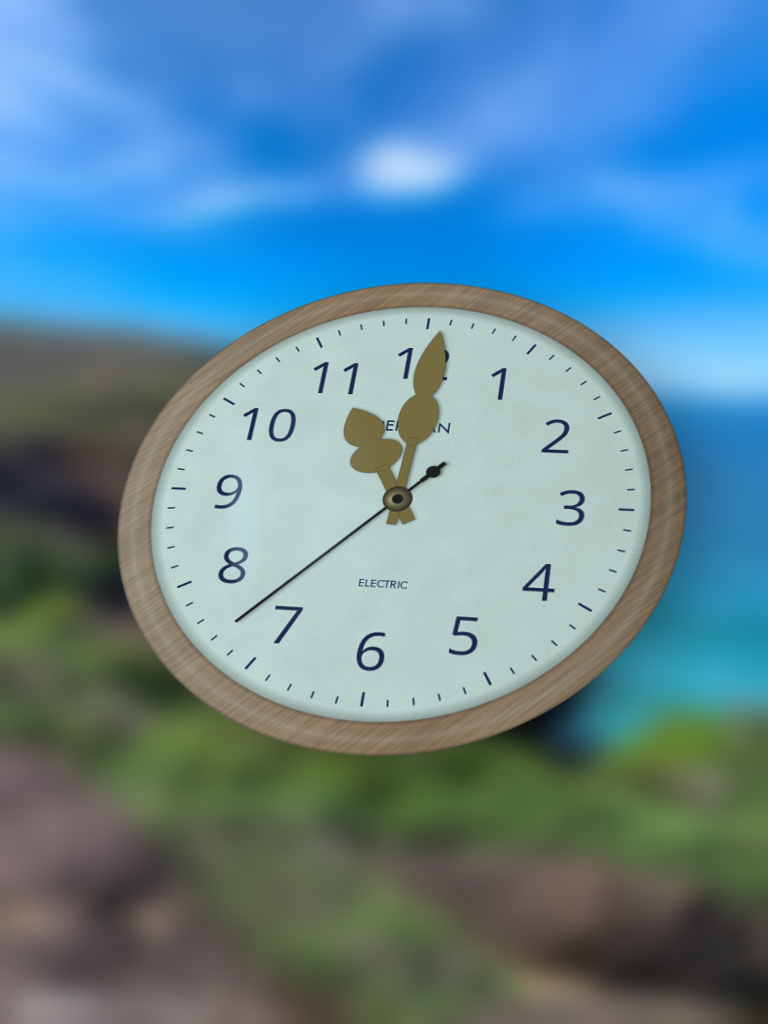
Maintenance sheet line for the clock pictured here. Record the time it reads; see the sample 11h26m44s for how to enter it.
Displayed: 11h00m37s
